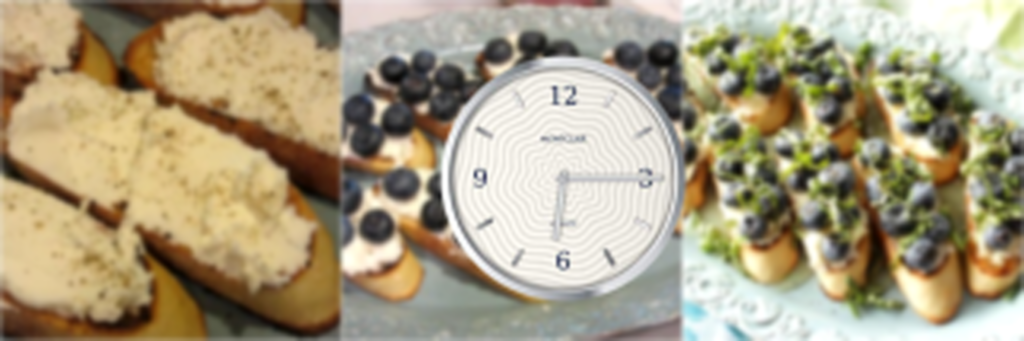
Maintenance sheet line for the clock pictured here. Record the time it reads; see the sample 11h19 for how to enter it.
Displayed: 6h15
